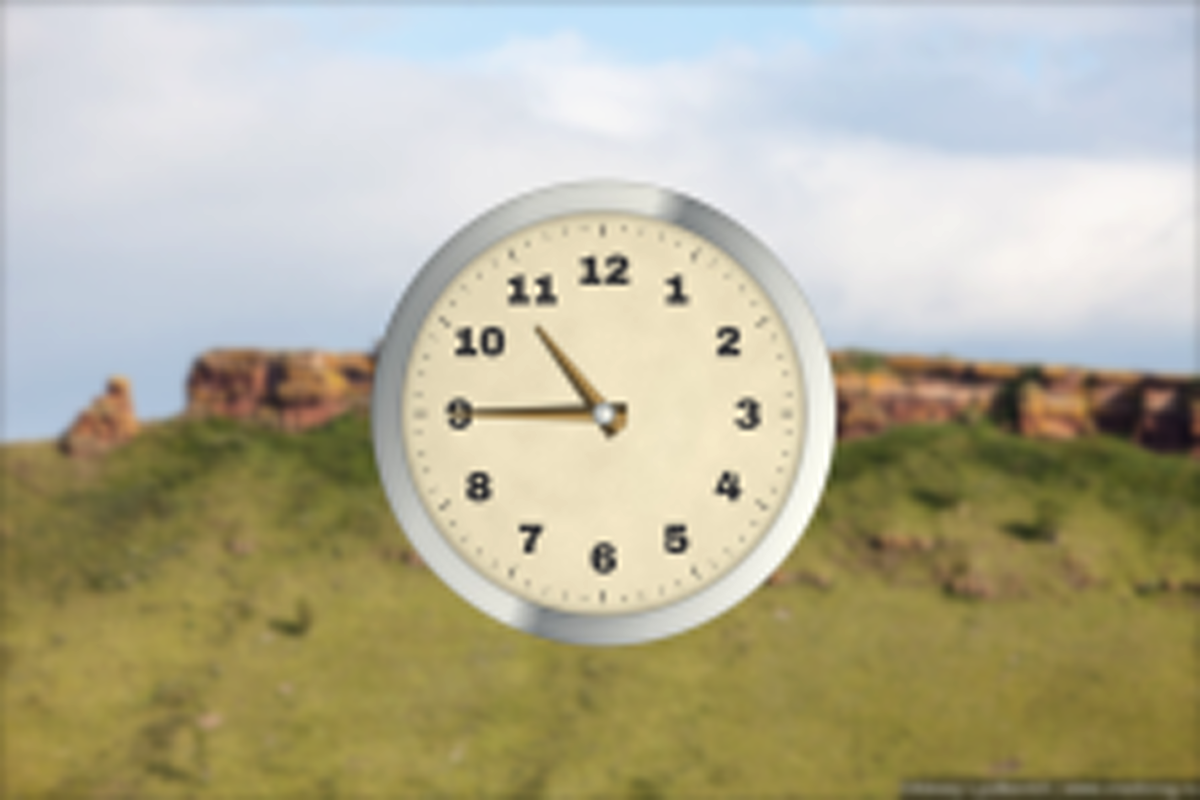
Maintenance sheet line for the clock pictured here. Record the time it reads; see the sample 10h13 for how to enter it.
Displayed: 10h45
